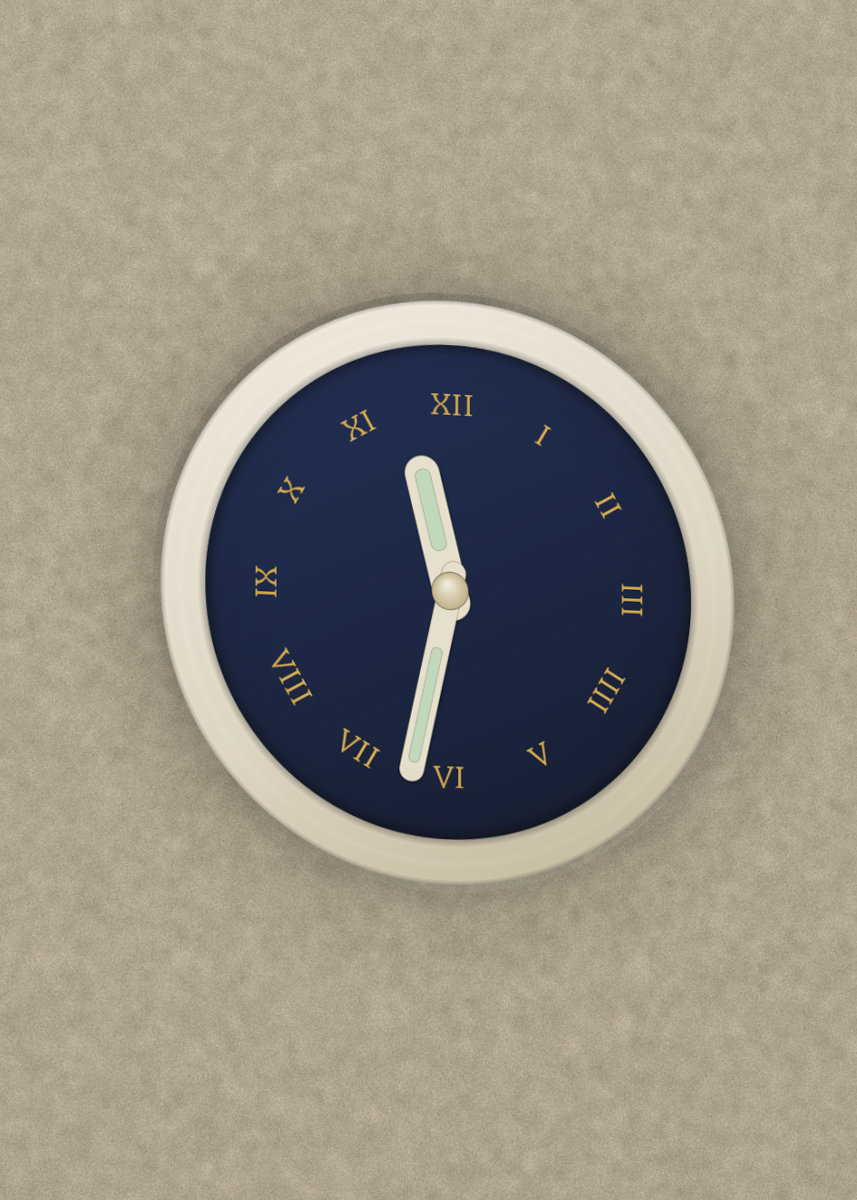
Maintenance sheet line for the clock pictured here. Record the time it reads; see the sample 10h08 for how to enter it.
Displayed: 11h32
